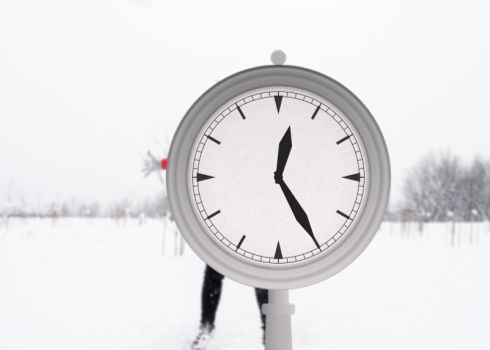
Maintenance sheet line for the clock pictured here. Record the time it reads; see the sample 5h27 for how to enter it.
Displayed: 12h25
